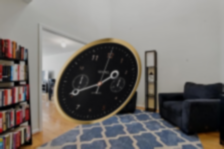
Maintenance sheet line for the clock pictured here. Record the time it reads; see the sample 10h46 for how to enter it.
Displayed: 1h41
